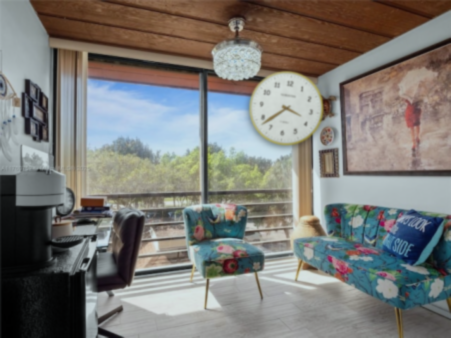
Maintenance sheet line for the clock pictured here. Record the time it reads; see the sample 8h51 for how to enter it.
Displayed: 3h38
